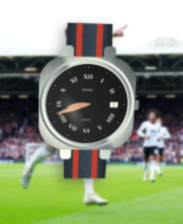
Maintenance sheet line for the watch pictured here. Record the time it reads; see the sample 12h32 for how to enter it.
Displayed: 8h42
